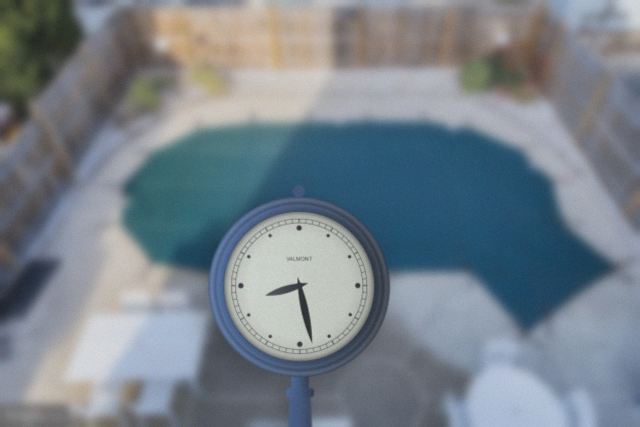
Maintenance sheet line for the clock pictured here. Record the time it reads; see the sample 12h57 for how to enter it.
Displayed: 8h28
